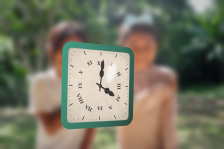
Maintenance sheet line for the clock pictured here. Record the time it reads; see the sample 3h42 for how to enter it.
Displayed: 4h01
